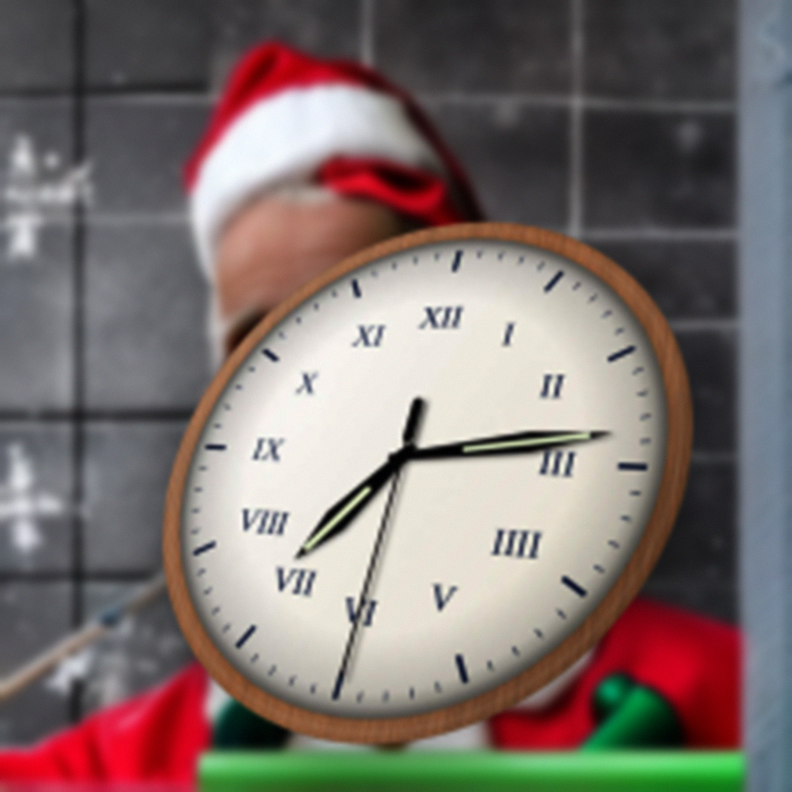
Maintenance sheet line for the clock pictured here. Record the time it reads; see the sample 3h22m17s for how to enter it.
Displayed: 7h13m30s
